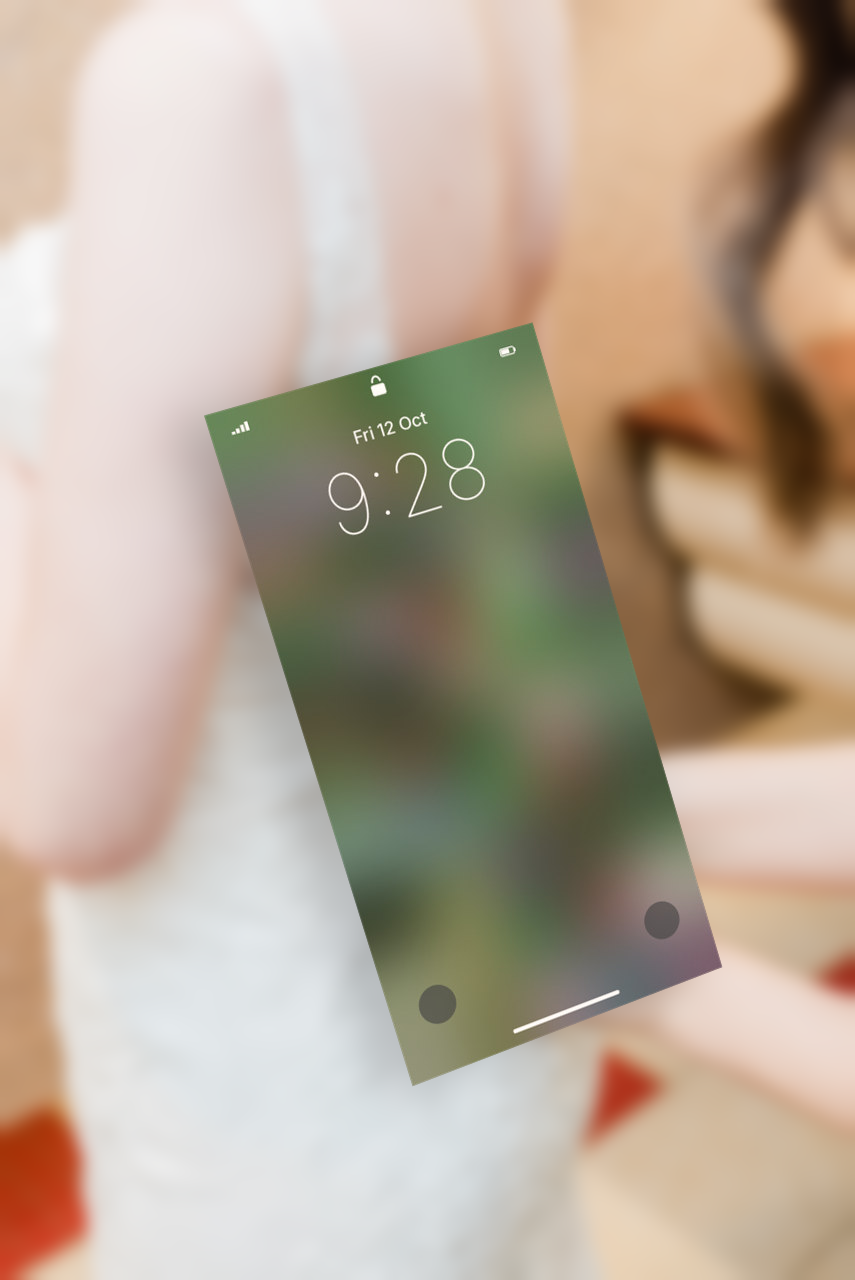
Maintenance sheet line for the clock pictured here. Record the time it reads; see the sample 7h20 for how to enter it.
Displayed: 9h28
